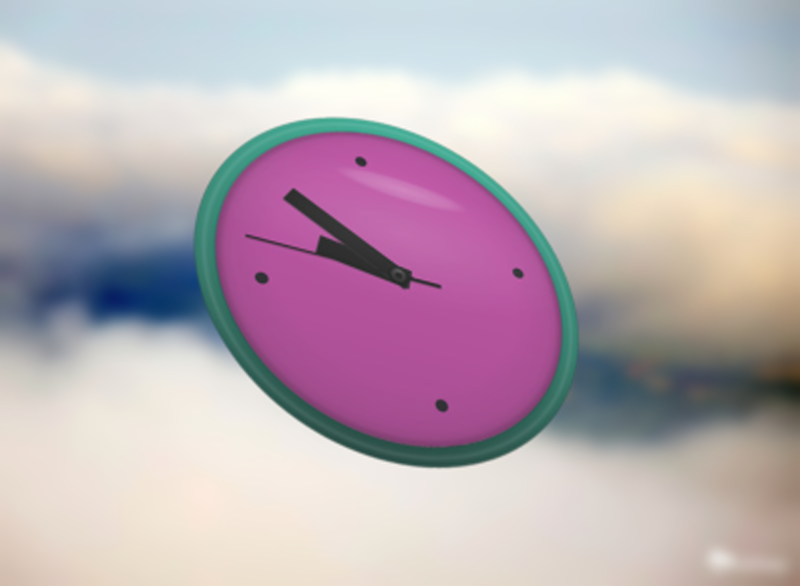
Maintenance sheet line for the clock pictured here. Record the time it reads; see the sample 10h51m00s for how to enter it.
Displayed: 9h52m48s
